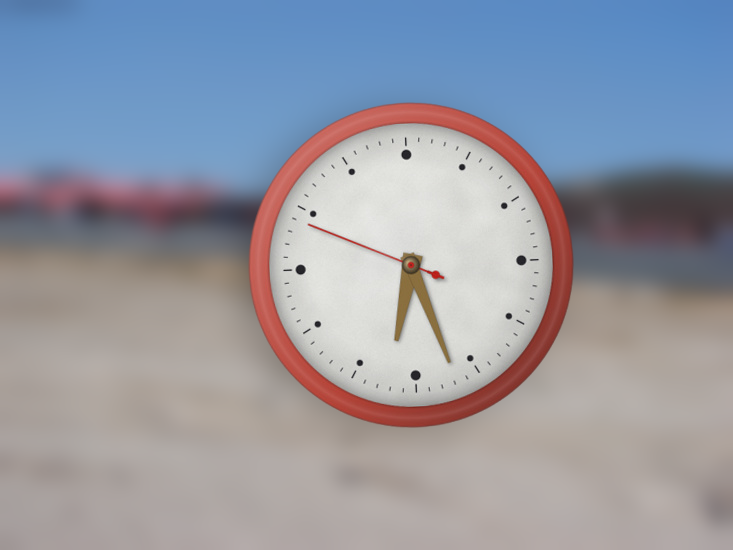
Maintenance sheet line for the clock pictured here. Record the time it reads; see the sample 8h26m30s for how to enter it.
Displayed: 6h26m49s
